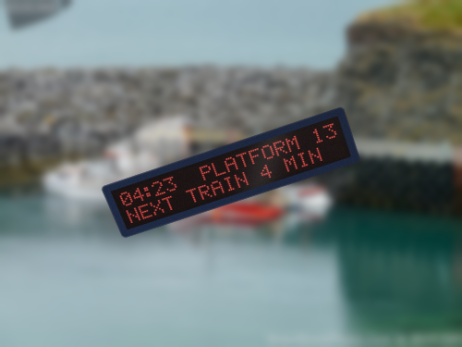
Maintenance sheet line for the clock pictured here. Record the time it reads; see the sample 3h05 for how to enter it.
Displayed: 4h23
